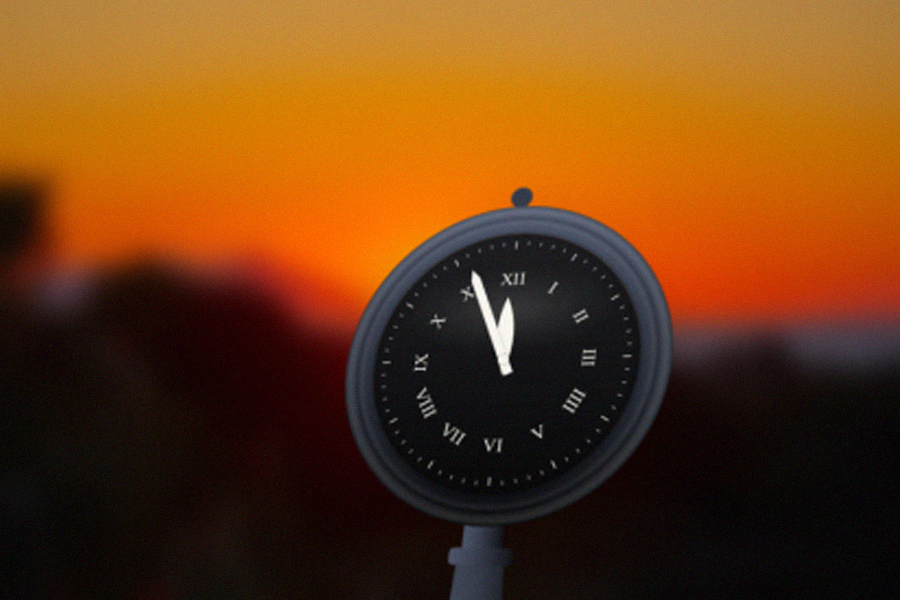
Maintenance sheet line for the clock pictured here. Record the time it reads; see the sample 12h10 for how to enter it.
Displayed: 11h56
